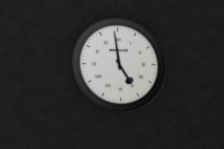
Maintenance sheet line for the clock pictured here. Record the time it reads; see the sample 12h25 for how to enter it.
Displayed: 4h59
